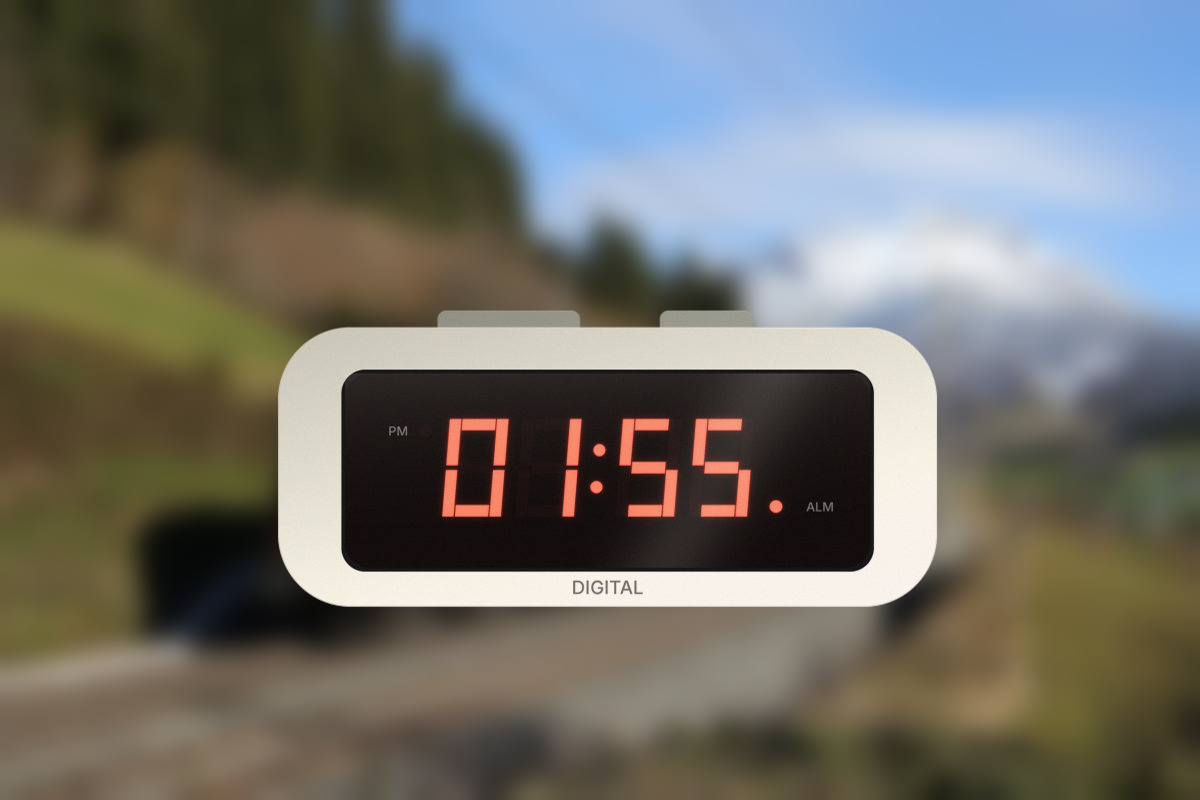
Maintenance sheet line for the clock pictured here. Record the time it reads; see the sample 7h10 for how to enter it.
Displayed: 1h55
